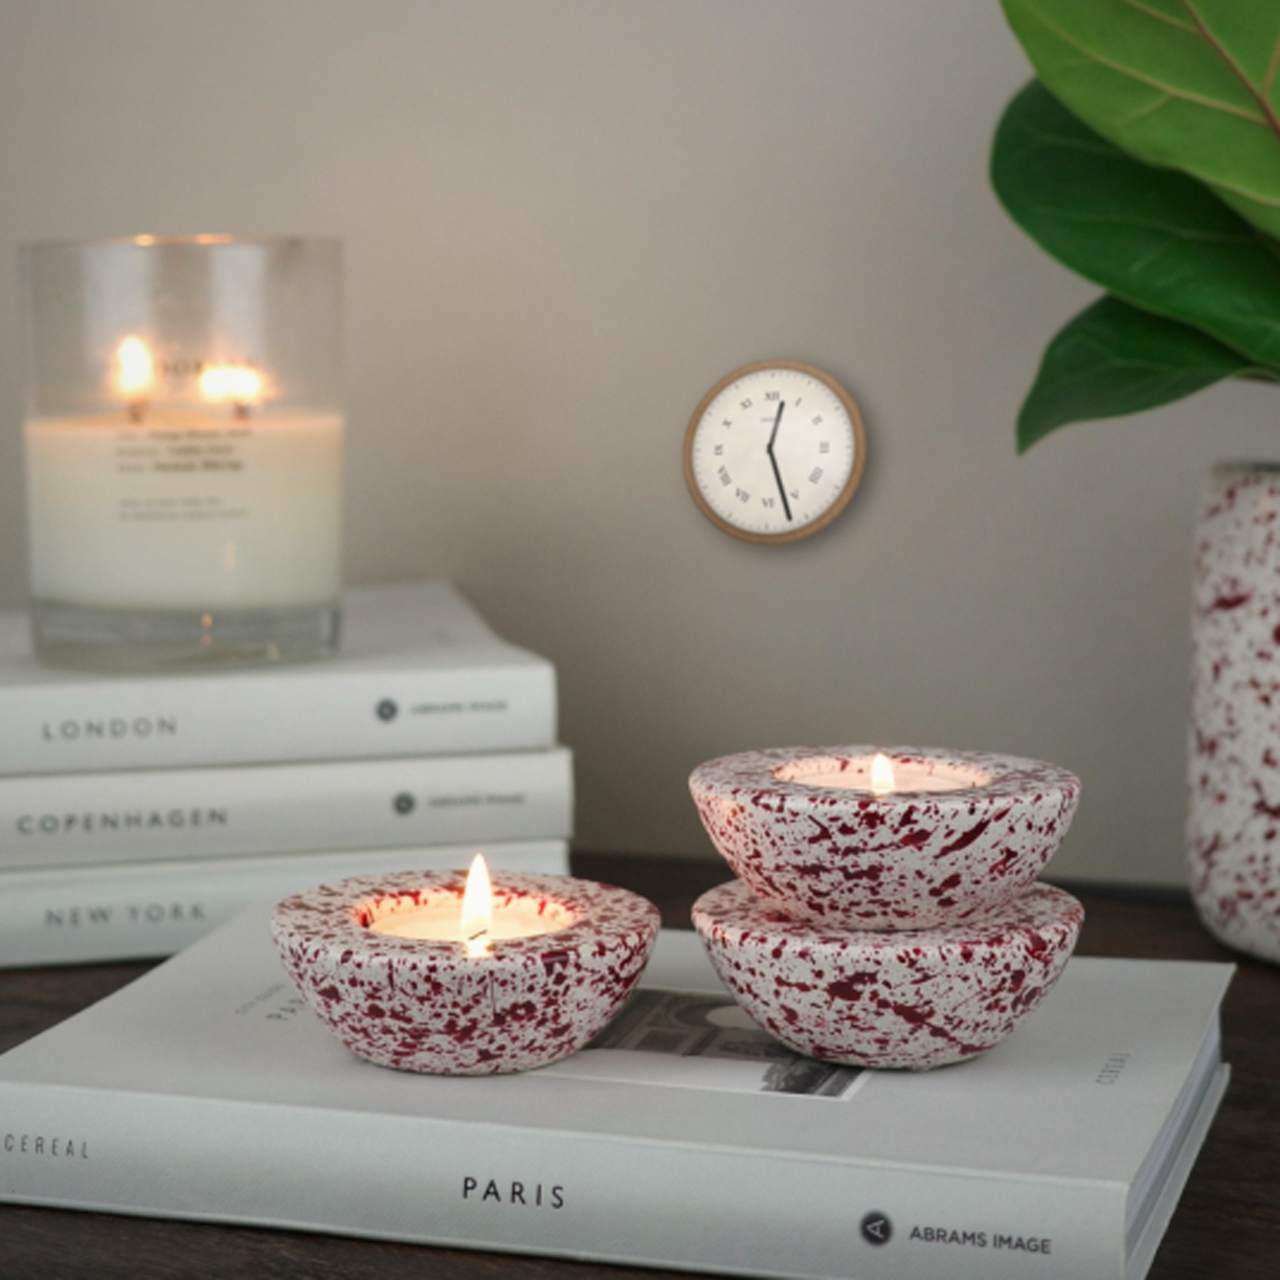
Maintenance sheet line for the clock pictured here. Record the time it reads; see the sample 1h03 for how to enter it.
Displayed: 12h27
